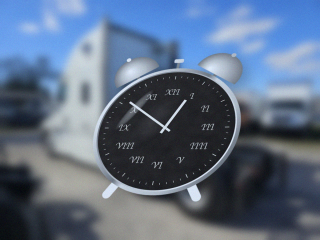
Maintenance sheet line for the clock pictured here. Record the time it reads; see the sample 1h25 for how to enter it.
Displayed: 12h51
